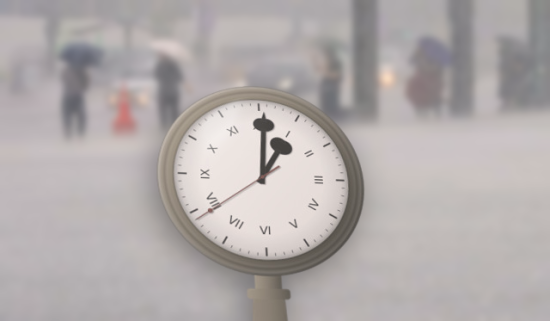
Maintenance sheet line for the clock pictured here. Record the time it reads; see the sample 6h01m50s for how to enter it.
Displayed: 1h00m39s
